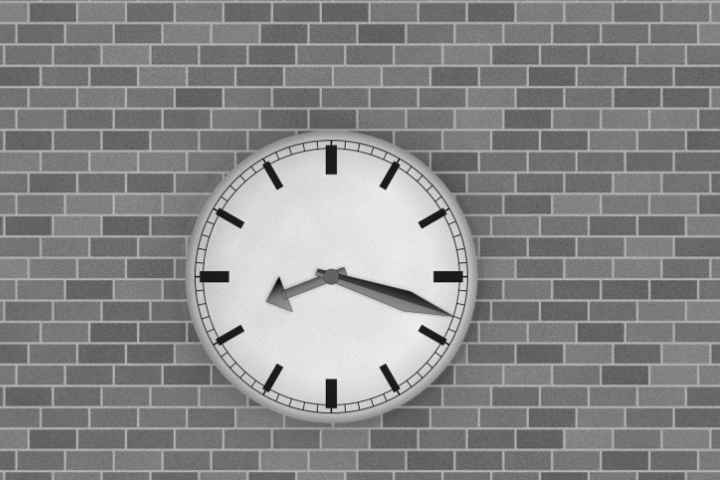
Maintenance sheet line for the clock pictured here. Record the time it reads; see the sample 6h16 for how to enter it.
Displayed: 8h18
